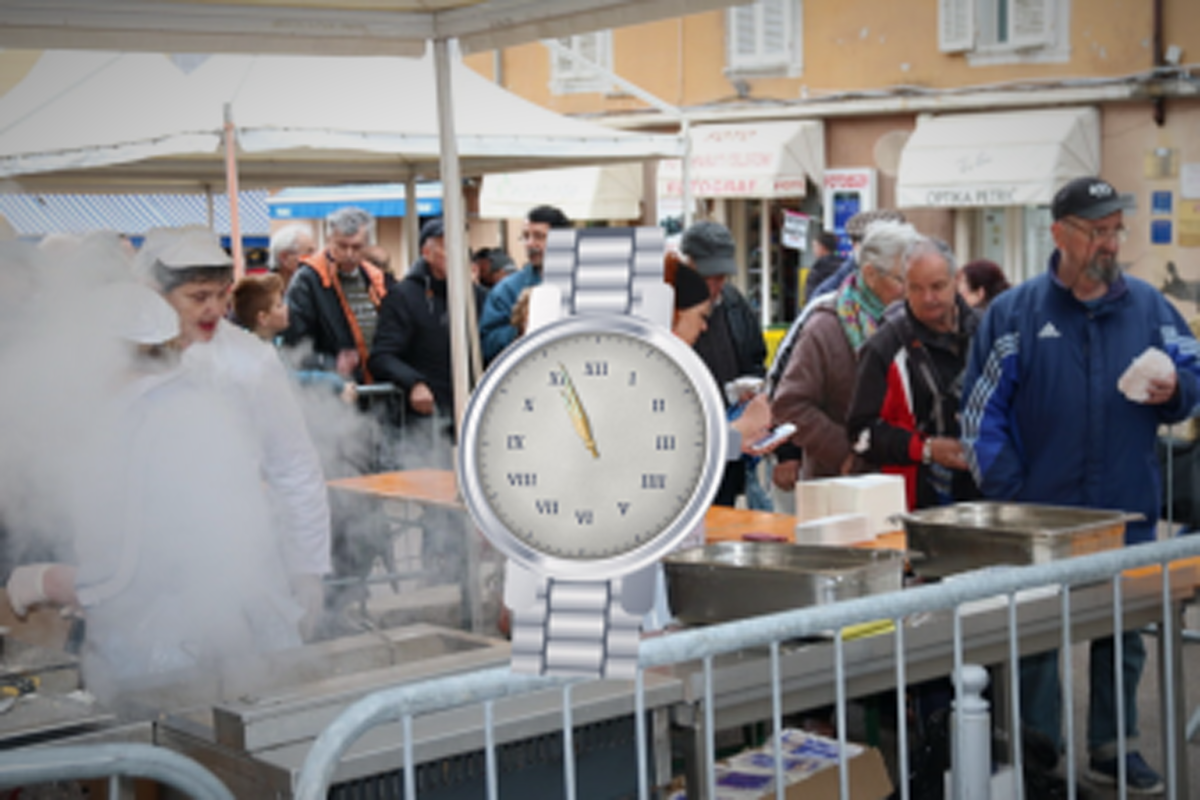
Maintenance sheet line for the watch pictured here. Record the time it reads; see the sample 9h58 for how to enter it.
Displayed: 10h56
